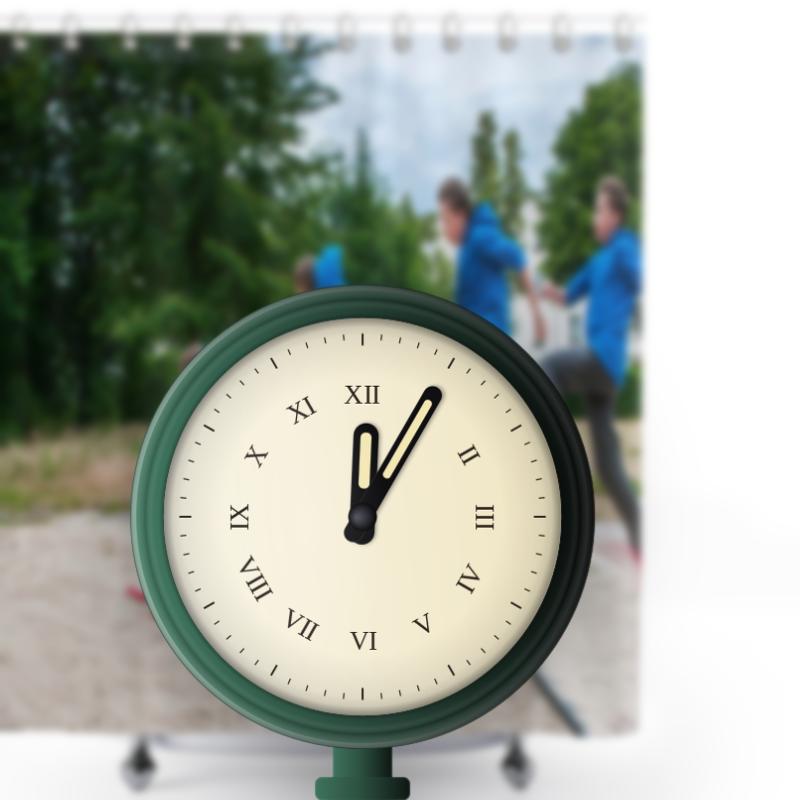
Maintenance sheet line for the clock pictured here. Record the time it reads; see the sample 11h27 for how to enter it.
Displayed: 12h05
